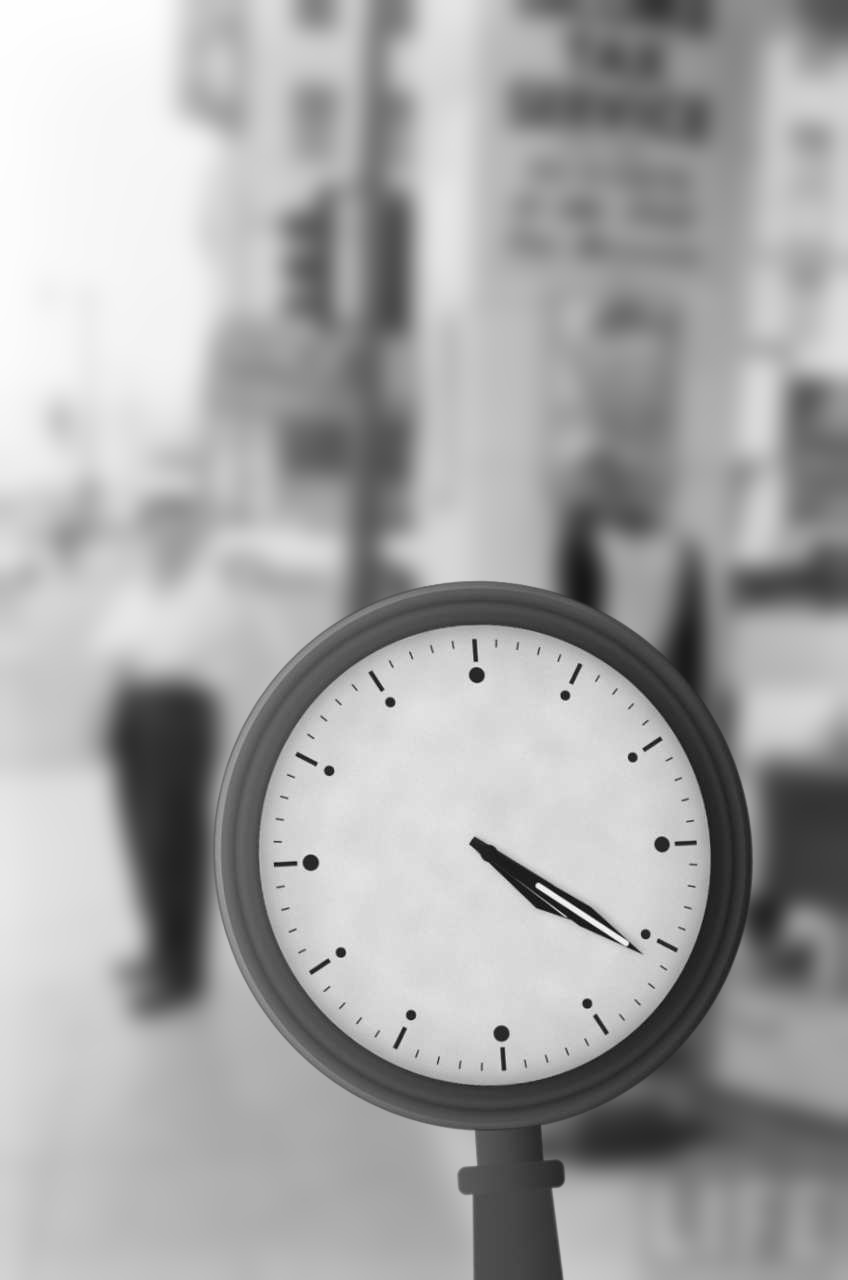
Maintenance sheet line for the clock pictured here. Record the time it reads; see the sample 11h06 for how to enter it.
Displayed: 4h21
